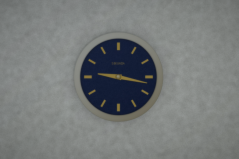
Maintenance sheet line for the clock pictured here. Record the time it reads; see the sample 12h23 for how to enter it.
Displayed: 9h17
